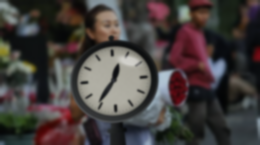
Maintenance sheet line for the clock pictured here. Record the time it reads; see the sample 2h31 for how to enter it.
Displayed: 12h36
